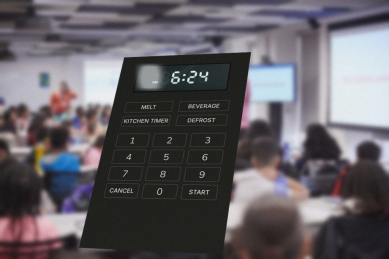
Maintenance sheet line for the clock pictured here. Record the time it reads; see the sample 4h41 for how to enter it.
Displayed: 6h24
